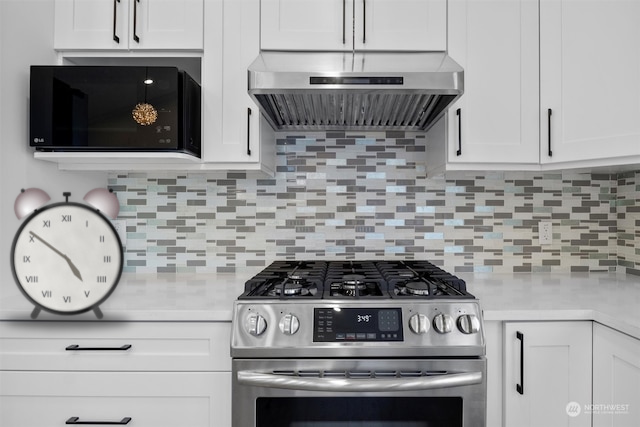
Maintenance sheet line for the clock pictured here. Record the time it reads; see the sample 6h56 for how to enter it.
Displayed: 4h51
